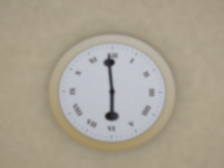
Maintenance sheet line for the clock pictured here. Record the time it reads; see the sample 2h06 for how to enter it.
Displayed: 5h59
